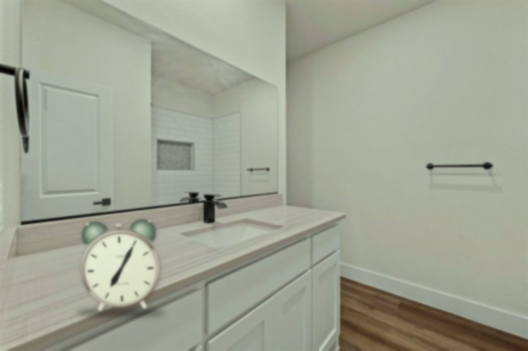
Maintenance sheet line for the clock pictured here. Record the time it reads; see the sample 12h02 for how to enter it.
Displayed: 7h05
